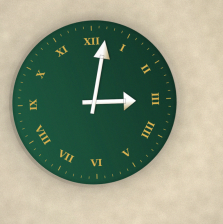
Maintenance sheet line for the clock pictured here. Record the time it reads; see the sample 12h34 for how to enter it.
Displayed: 3h02
